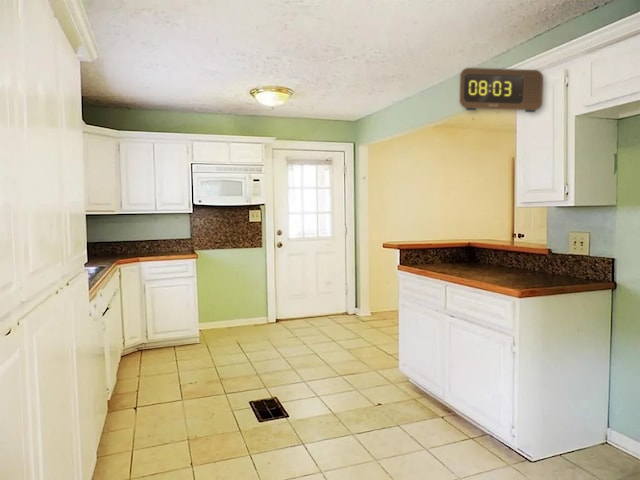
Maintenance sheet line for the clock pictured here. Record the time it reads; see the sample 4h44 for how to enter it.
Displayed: 8h03
